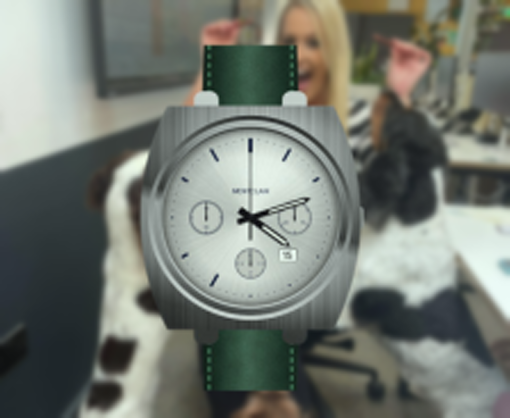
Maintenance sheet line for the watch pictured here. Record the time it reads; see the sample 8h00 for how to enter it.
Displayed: 4h12
